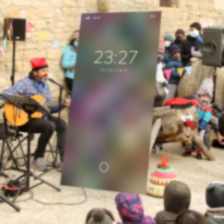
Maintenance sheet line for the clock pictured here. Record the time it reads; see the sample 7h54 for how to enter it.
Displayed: 23h27
